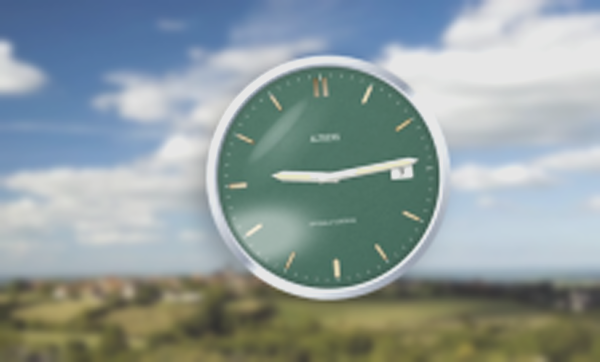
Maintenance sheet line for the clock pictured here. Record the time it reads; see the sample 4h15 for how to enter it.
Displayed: 9h14
